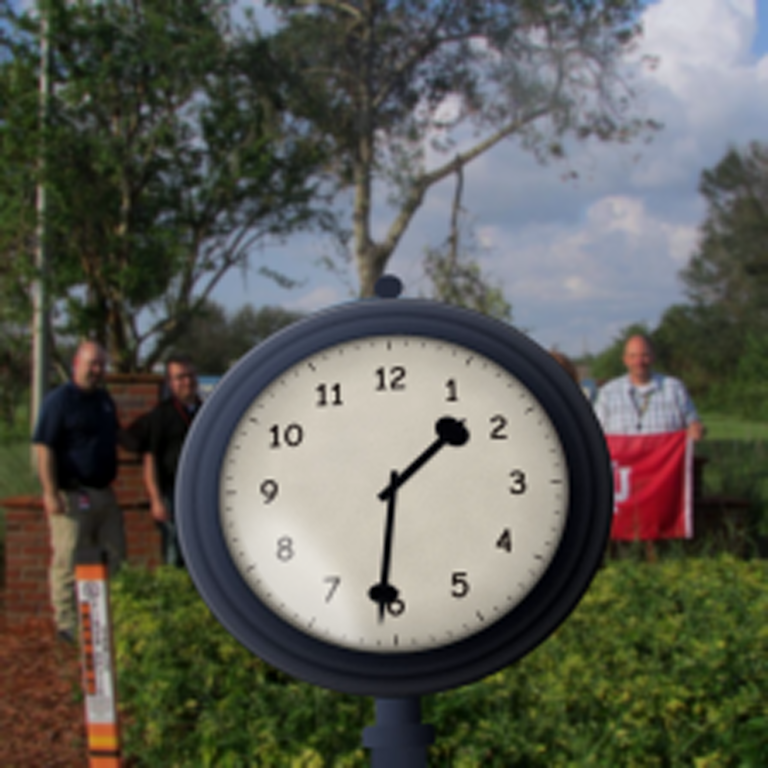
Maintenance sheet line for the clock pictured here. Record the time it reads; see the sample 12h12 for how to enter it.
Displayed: 1h31
